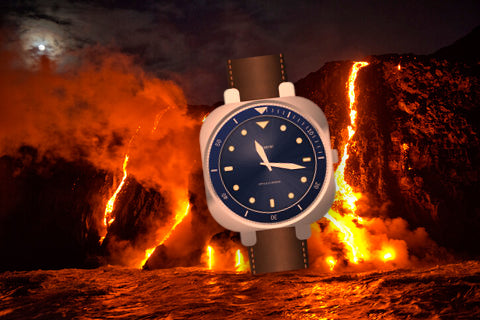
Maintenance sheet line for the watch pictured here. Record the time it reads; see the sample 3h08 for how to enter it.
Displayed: 11h17
